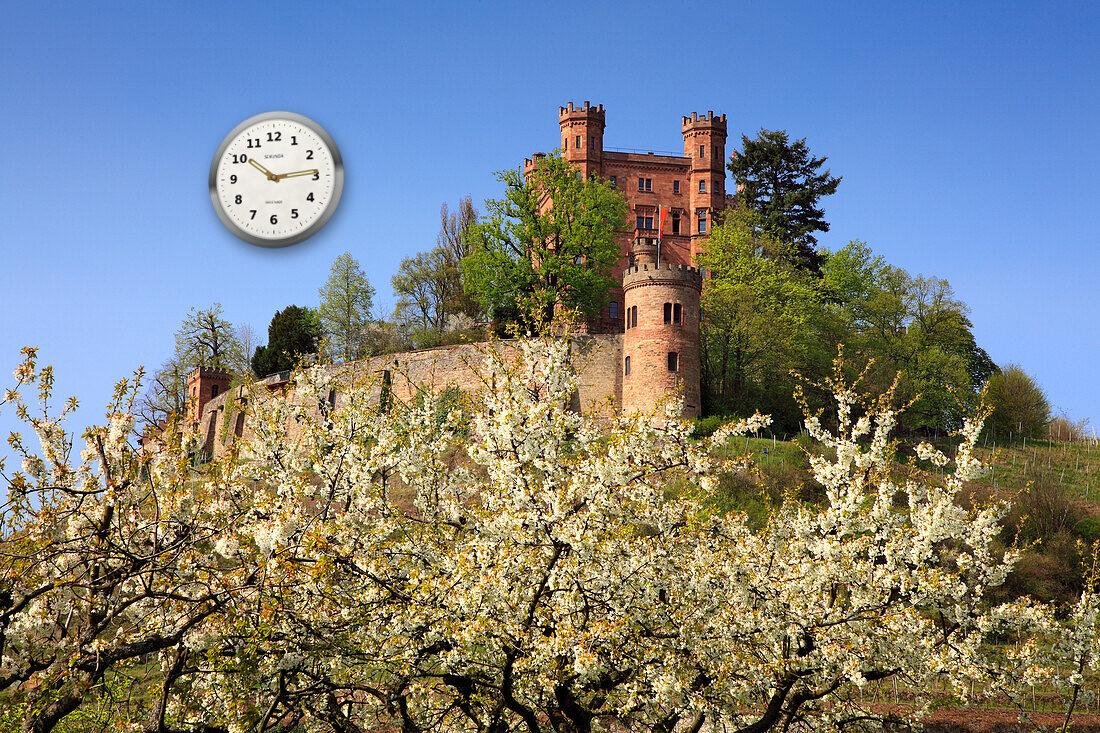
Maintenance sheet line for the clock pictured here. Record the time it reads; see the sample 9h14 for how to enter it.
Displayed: 10h14
